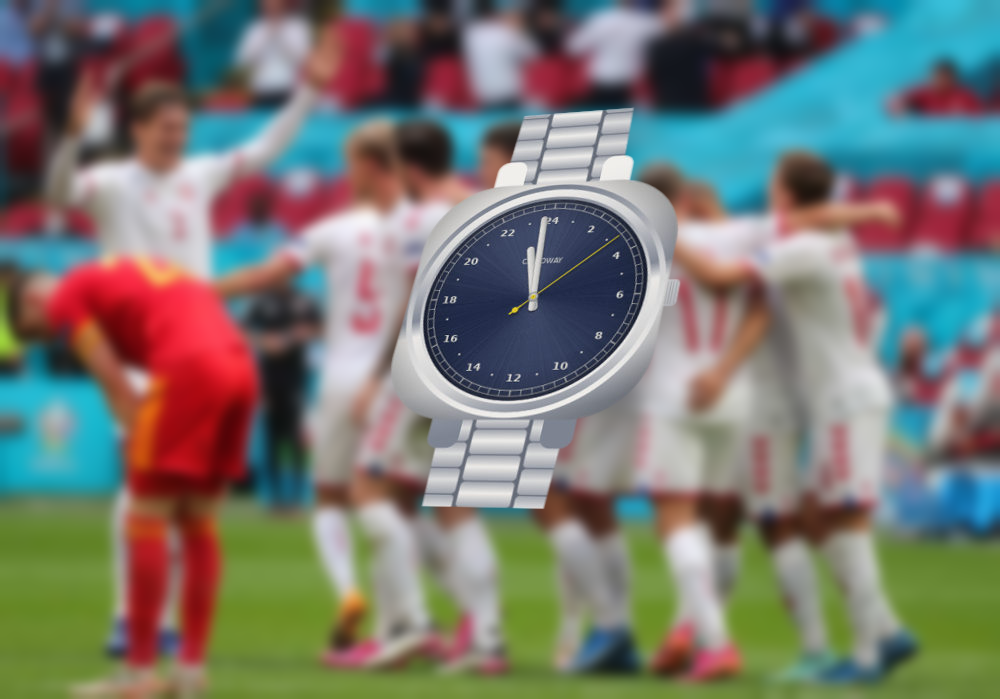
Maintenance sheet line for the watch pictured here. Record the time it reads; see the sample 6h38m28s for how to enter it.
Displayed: 22h59m08s
